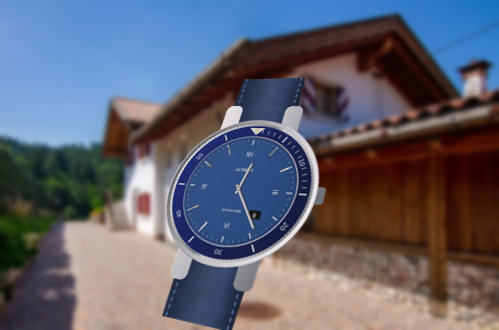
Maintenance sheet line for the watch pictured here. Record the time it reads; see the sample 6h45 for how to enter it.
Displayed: 12h24
